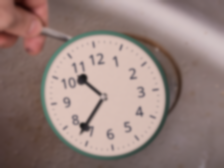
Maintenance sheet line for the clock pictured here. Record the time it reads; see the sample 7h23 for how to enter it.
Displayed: 10h37
